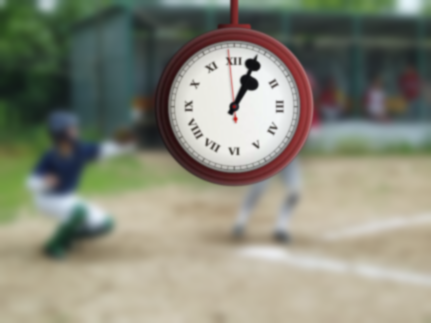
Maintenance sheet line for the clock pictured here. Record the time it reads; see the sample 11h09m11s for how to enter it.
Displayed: 1h03m59s
